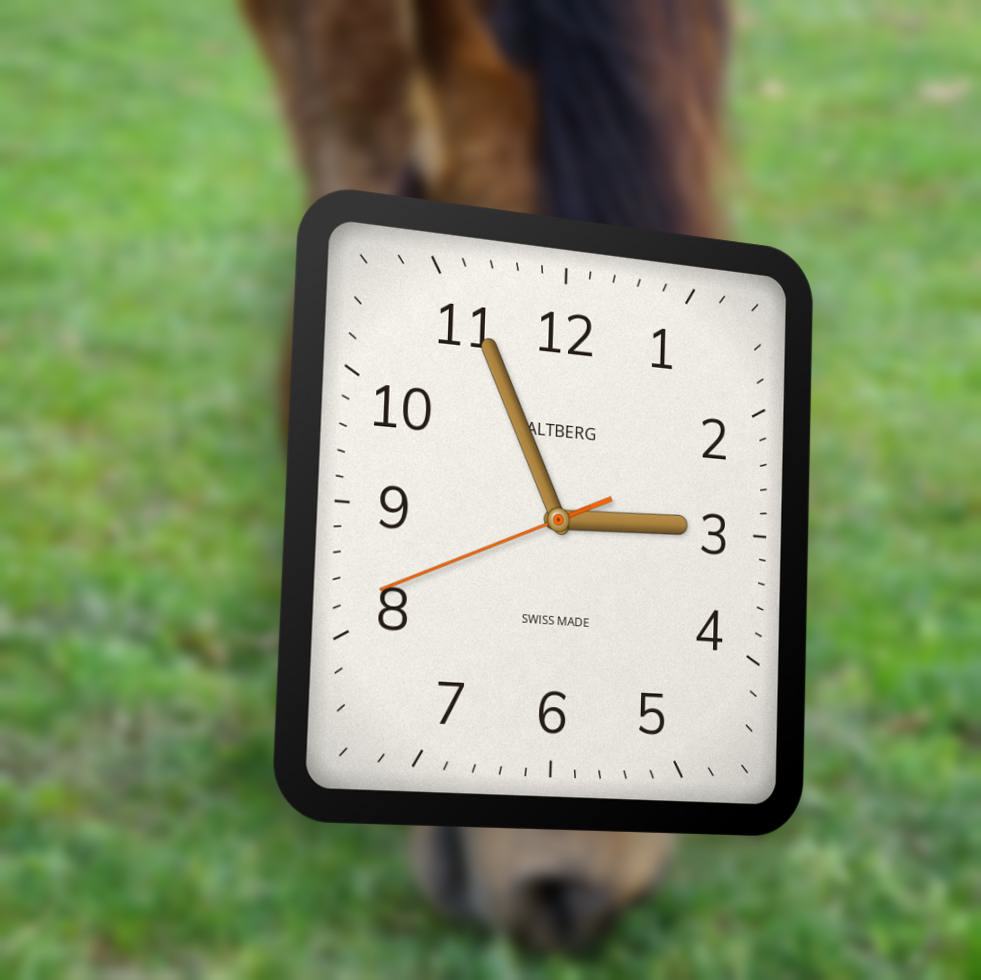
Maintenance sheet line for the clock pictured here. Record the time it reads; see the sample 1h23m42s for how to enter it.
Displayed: 2h55m41s
